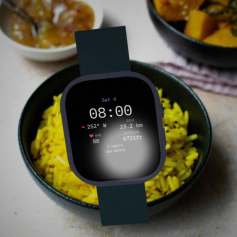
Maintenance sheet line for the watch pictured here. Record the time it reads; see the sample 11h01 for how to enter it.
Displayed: 8h00
